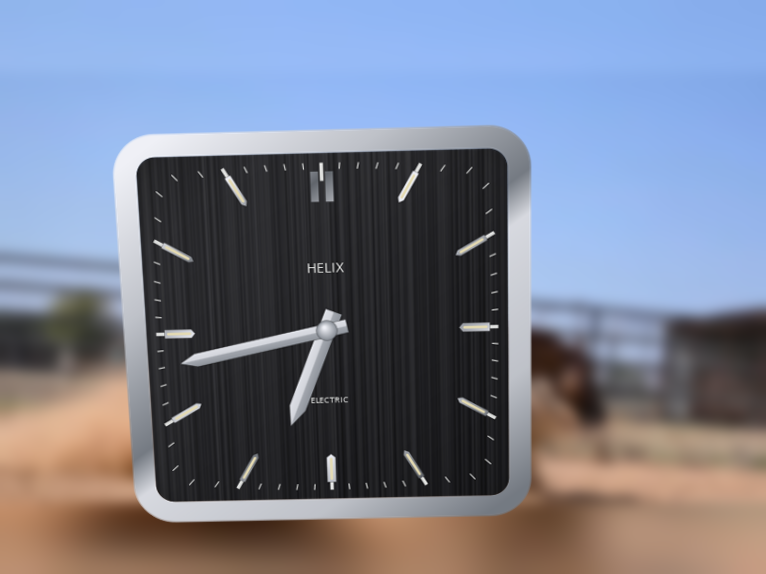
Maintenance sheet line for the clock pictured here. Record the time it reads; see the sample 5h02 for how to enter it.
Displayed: 6h43
